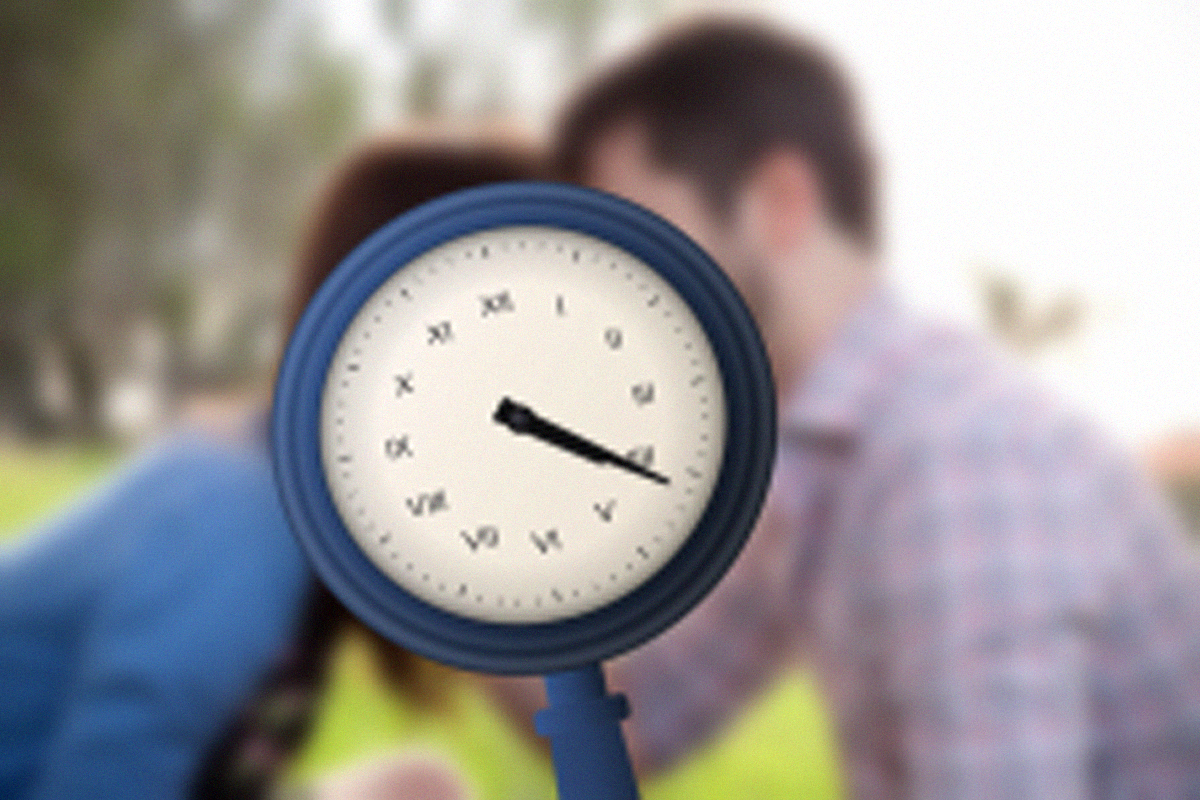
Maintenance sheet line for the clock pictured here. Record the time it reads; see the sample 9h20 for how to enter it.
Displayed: 4h21
